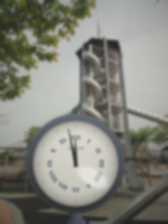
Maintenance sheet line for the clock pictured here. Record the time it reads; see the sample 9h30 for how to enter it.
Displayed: 11h58
